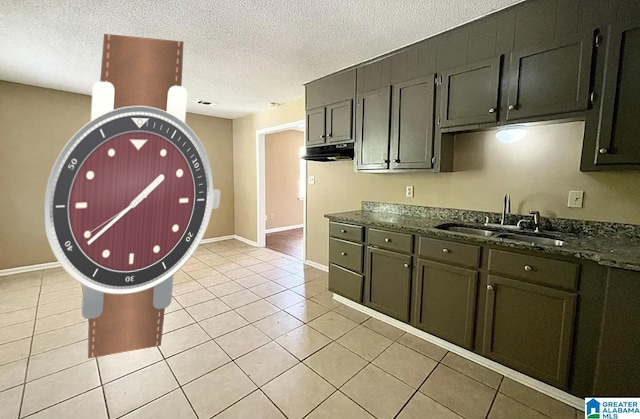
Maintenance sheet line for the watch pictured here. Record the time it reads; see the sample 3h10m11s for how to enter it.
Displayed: 1h38m40s
